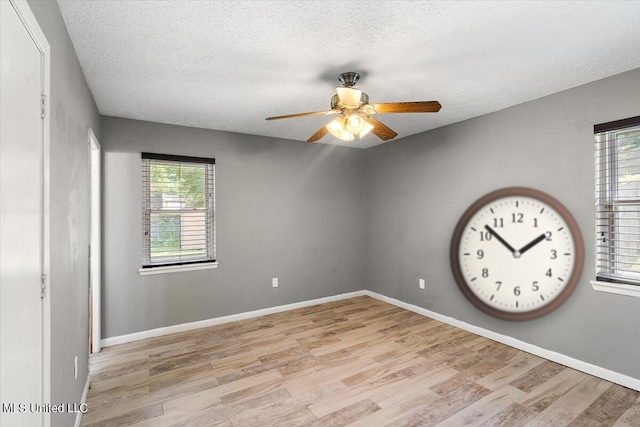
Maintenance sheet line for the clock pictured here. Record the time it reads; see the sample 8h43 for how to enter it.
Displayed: 1h52
